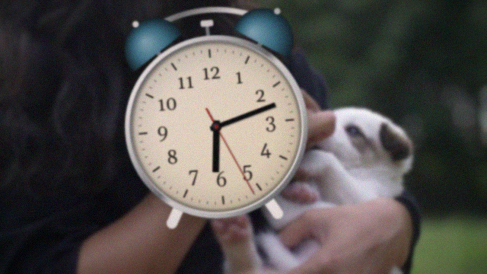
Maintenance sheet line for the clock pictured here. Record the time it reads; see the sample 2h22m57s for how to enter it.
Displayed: 6h12m26s
